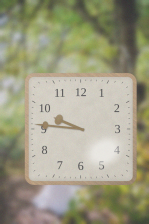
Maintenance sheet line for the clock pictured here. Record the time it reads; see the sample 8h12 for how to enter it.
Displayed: 9h46
